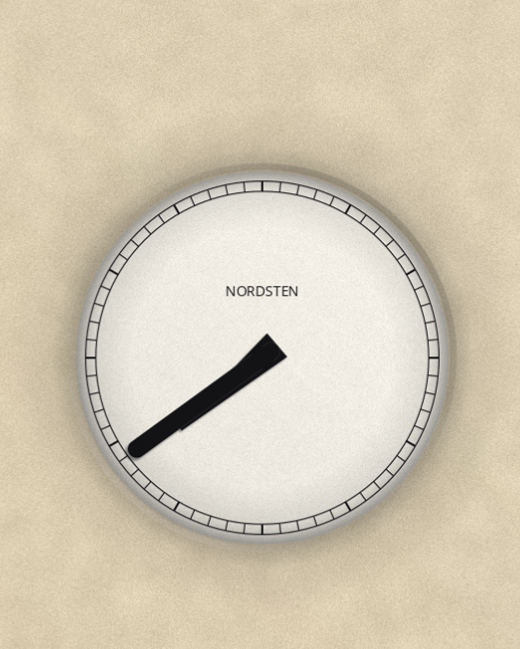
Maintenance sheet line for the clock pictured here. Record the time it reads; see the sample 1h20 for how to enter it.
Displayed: 7h39
